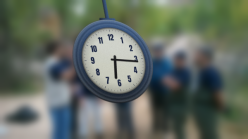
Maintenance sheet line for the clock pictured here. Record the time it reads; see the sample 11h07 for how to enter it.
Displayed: 6h16
